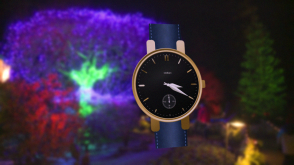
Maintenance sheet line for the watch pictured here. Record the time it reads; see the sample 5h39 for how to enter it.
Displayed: 3h20
